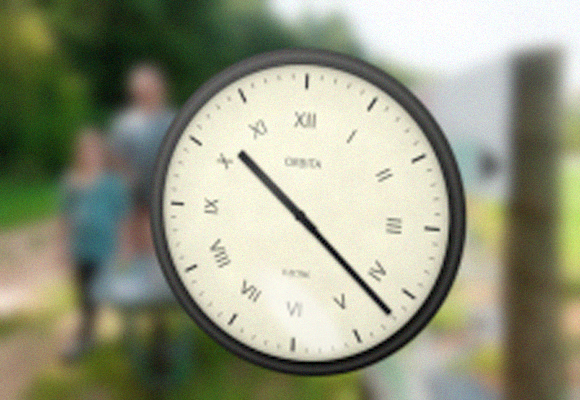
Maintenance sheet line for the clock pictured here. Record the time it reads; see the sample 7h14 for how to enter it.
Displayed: 10h22
